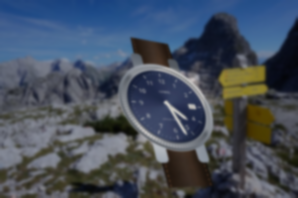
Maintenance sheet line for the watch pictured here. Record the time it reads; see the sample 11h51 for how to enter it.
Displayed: 4h27
